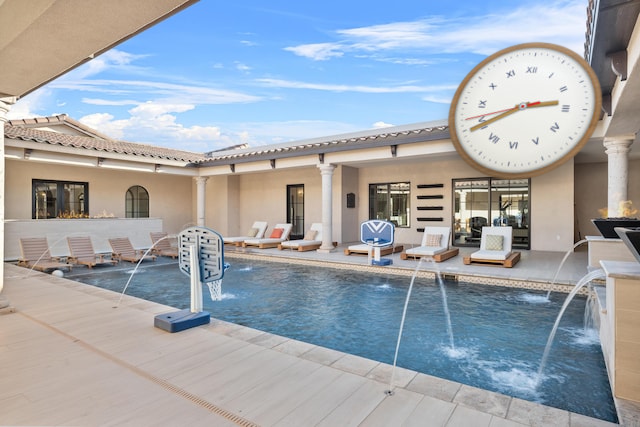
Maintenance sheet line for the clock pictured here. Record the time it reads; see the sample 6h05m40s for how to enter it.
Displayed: 2h39m42s
